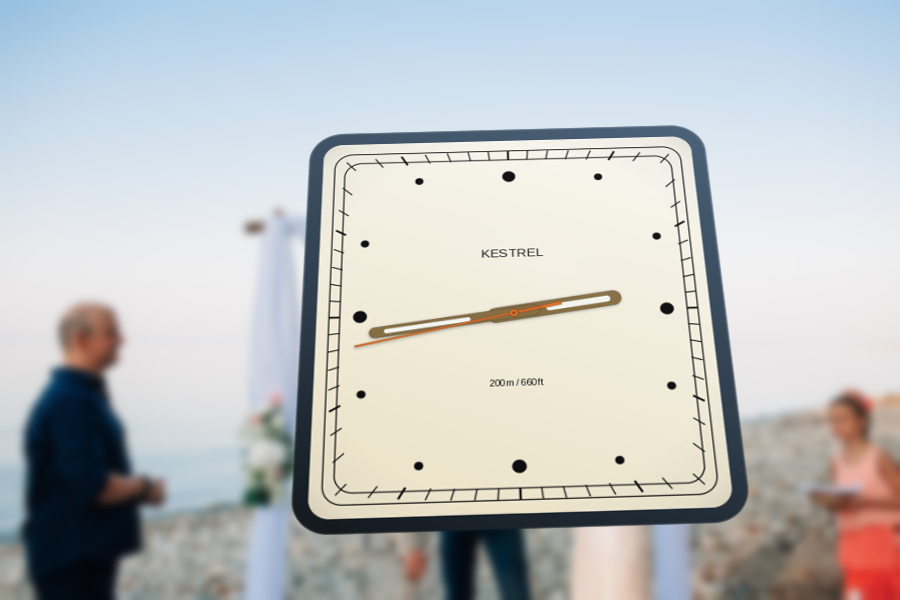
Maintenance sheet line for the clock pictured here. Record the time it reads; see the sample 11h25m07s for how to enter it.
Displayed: 2h43m43s
